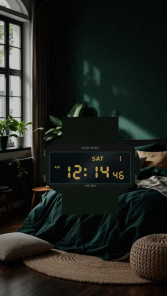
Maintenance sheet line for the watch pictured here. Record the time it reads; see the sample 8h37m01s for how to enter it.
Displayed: 12h14m46s
